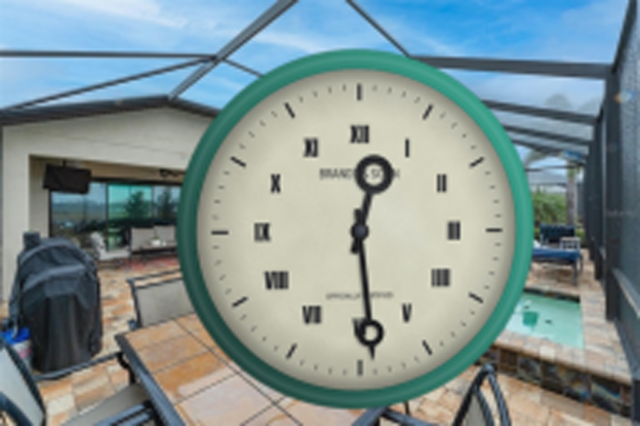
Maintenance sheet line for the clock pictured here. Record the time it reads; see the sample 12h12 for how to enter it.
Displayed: 12h29
